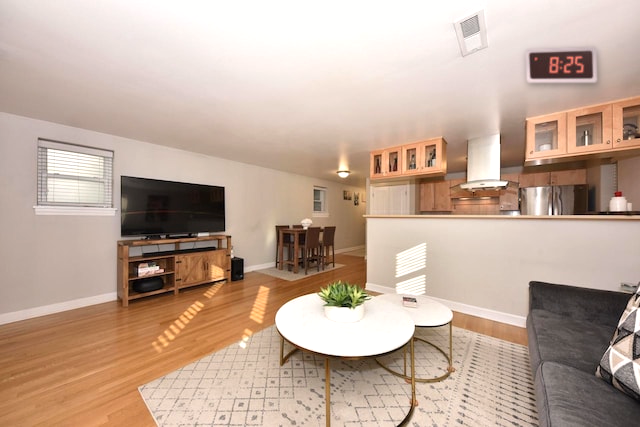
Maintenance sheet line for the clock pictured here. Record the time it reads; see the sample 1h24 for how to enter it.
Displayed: 8h25
